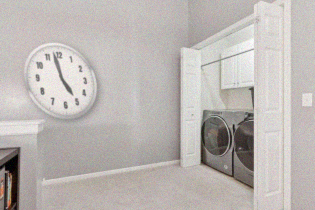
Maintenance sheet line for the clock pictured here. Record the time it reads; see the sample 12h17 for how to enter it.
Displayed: 4h58
